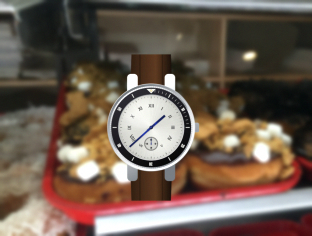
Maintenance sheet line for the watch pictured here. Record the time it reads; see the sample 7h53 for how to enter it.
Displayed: 1h38
